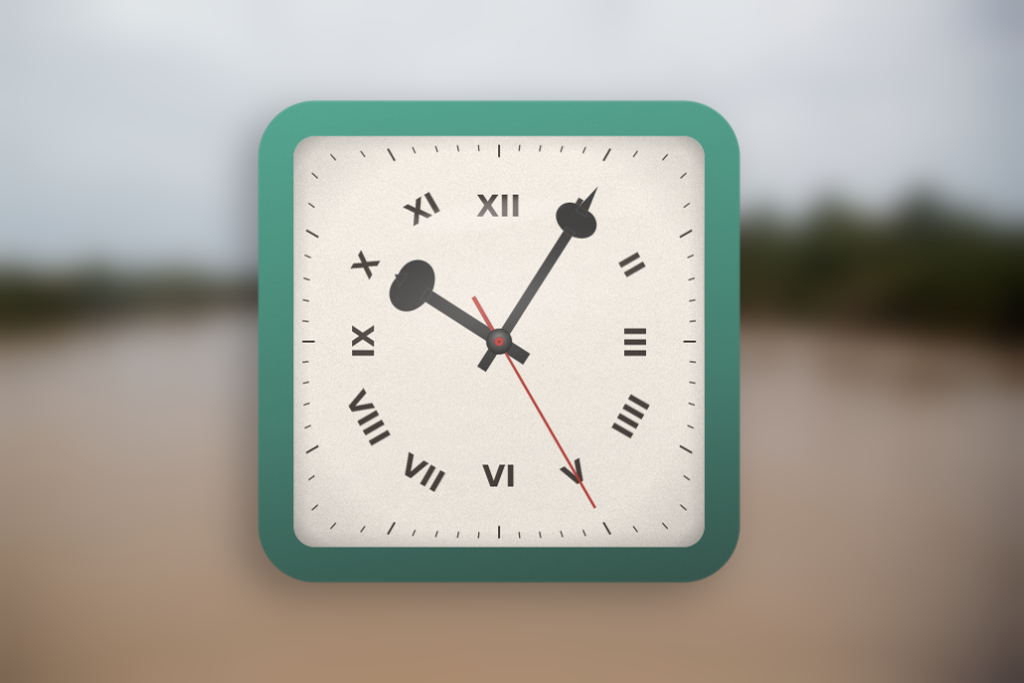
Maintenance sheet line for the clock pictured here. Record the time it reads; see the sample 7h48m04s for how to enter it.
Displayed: 10h05m25s
